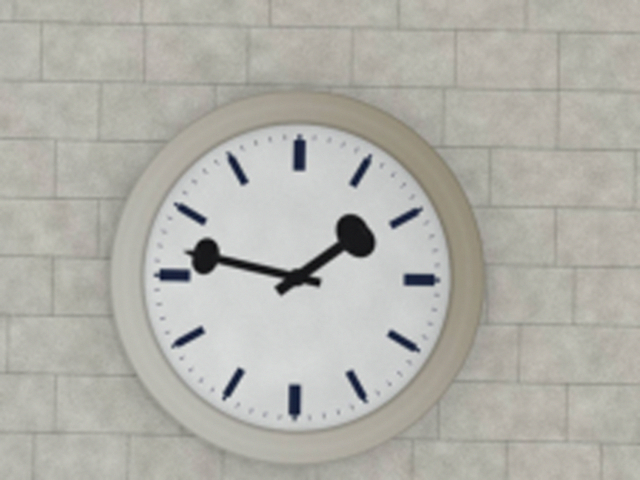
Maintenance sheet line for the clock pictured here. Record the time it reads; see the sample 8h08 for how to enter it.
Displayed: 1h47
